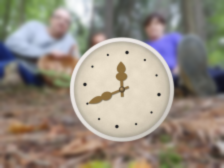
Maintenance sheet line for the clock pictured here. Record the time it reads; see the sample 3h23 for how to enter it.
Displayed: 11h40
